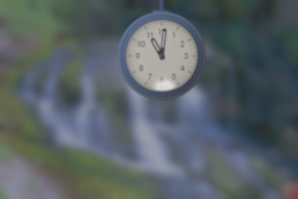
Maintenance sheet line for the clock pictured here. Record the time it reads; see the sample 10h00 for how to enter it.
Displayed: 11h01
